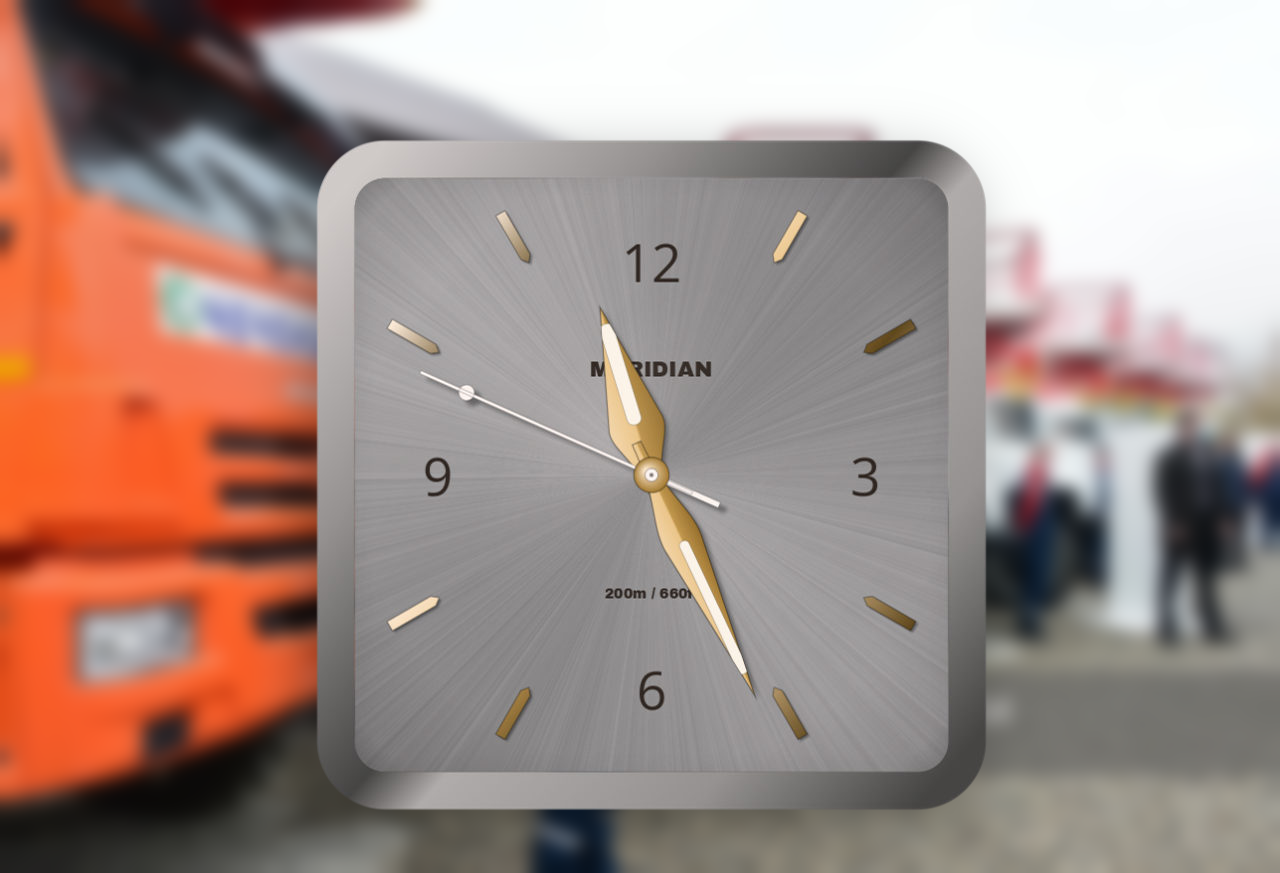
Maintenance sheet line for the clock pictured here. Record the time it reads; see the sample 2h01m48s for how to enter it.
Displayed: 11h25m49s
